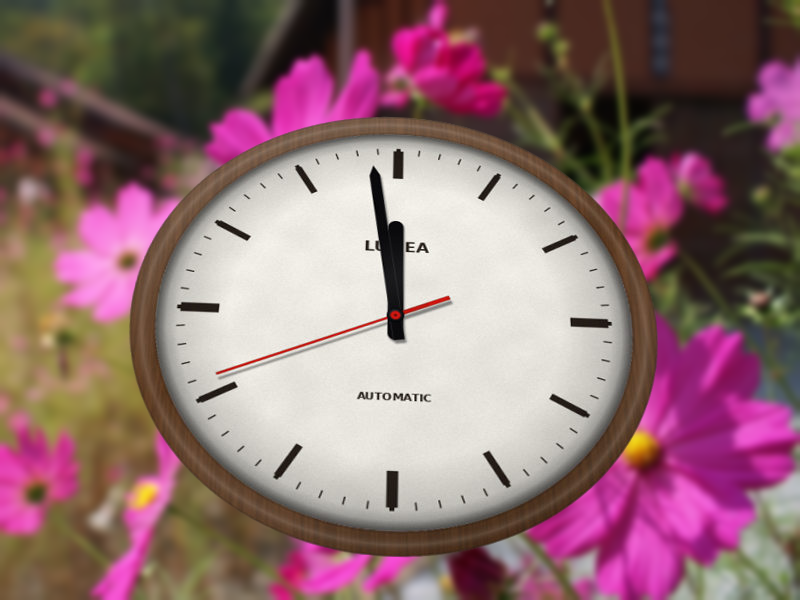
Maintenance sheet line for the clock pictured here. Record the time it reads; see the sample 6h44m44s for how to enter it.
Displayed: 11h58m41s
